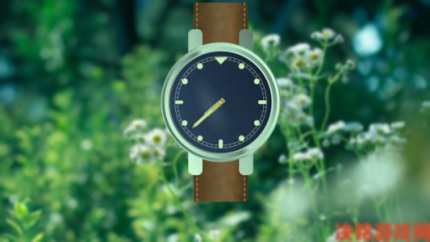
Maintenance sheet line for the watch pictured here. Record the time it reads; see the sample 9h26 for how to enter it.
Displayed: 7h38
